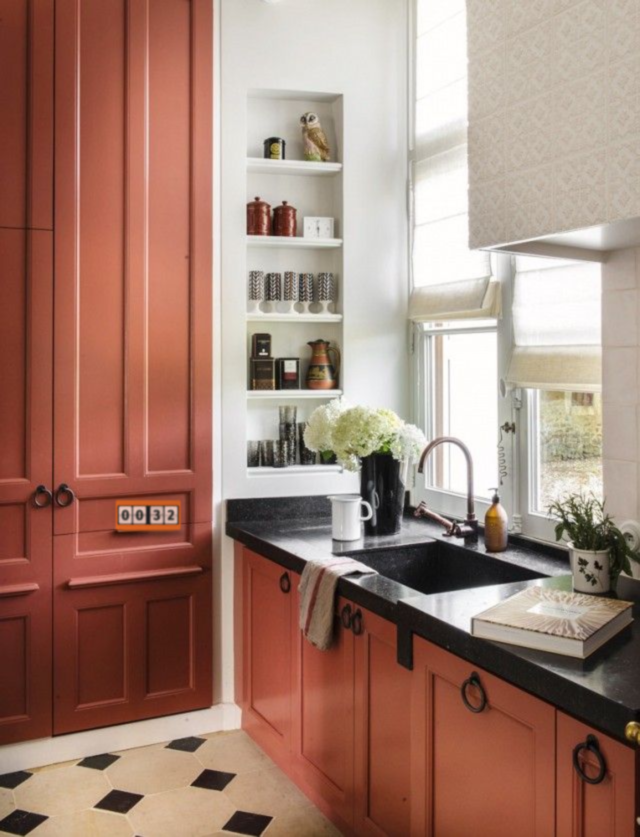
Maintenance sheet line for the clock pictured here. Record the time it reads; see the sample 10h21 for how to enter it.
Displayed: 0h32
